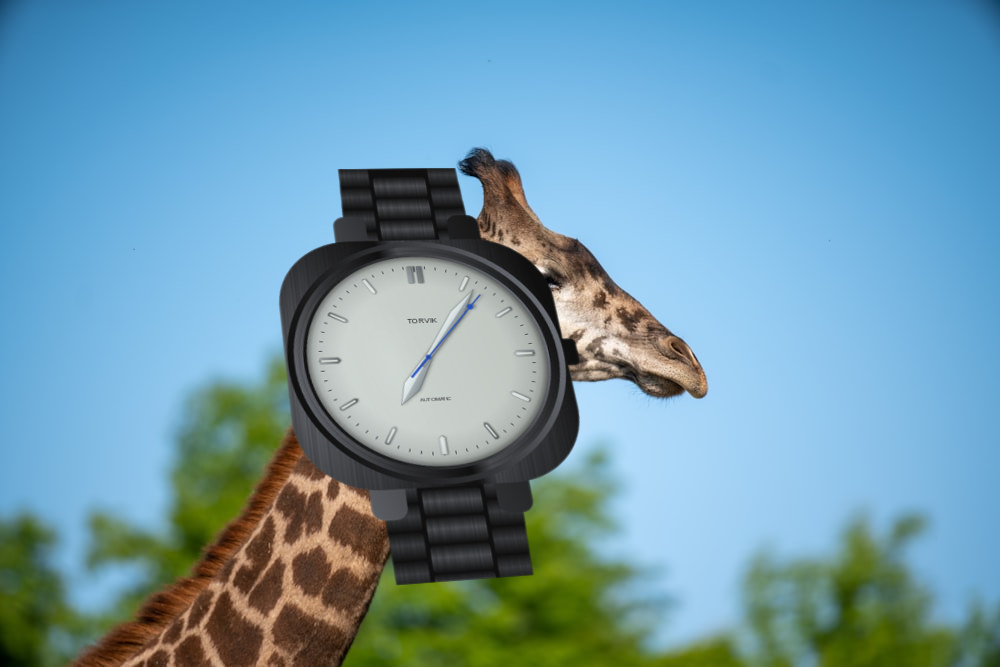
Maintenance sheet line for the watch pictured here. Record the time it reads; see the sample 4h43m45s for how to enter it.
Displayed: 7h06m07s
